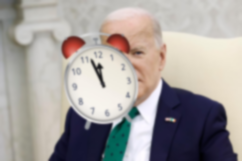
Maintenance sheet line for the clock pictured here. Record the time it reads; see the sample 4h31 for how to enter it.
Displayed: 11h57
